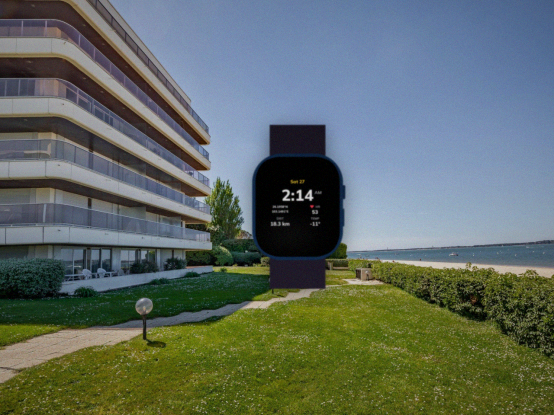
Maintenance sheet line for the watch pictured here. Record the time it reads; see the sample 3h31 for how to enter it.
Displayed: 2h14
